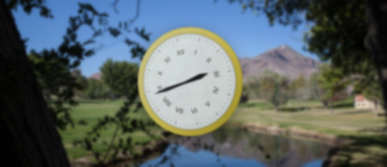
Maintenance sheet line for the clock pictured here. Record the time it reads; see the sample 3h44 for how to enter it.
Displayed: 2h44
